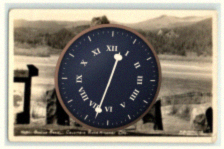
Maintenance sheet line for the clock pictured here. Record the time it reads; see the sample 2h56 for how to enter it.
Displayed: 12h33
